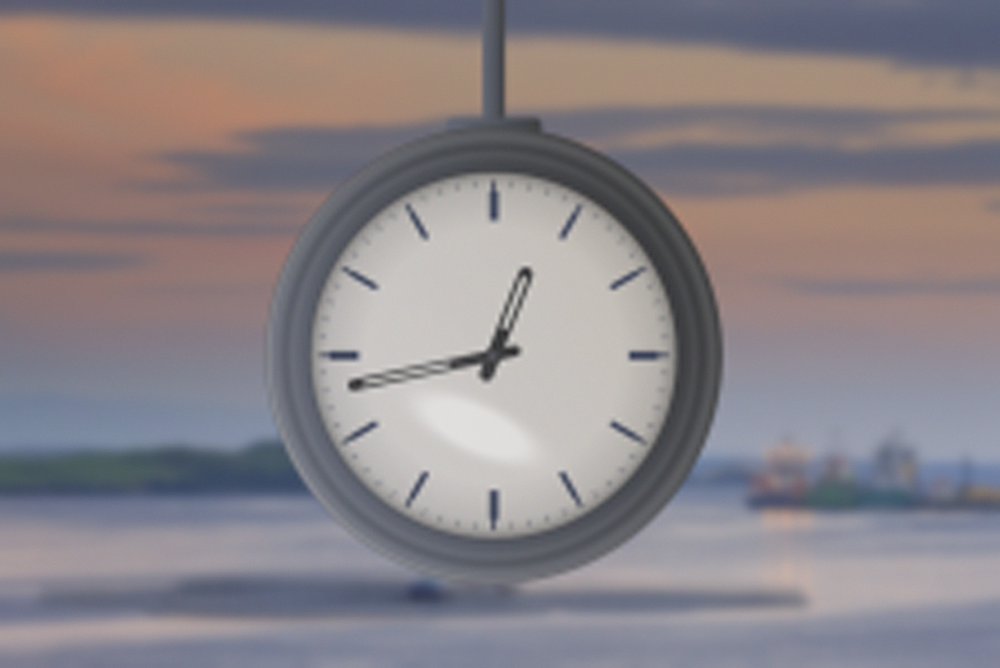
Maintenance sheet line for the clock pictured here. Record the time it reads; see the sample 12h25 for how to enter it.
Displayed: 12h43
